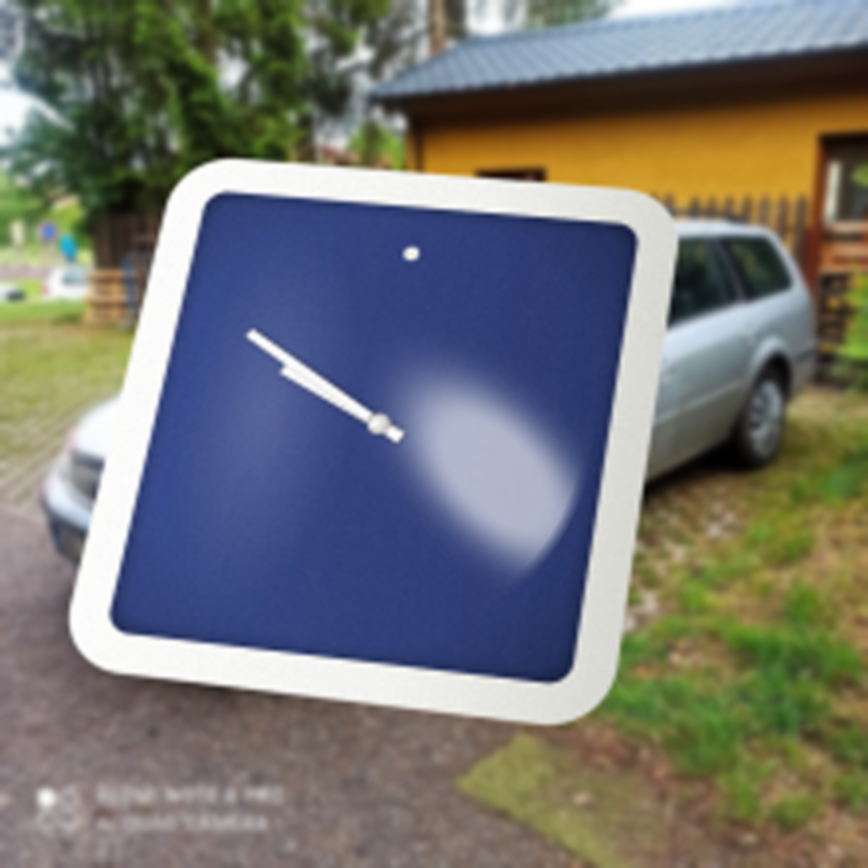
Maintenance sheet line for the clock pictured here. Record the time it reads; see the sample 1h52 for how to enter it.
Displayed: 9h50
